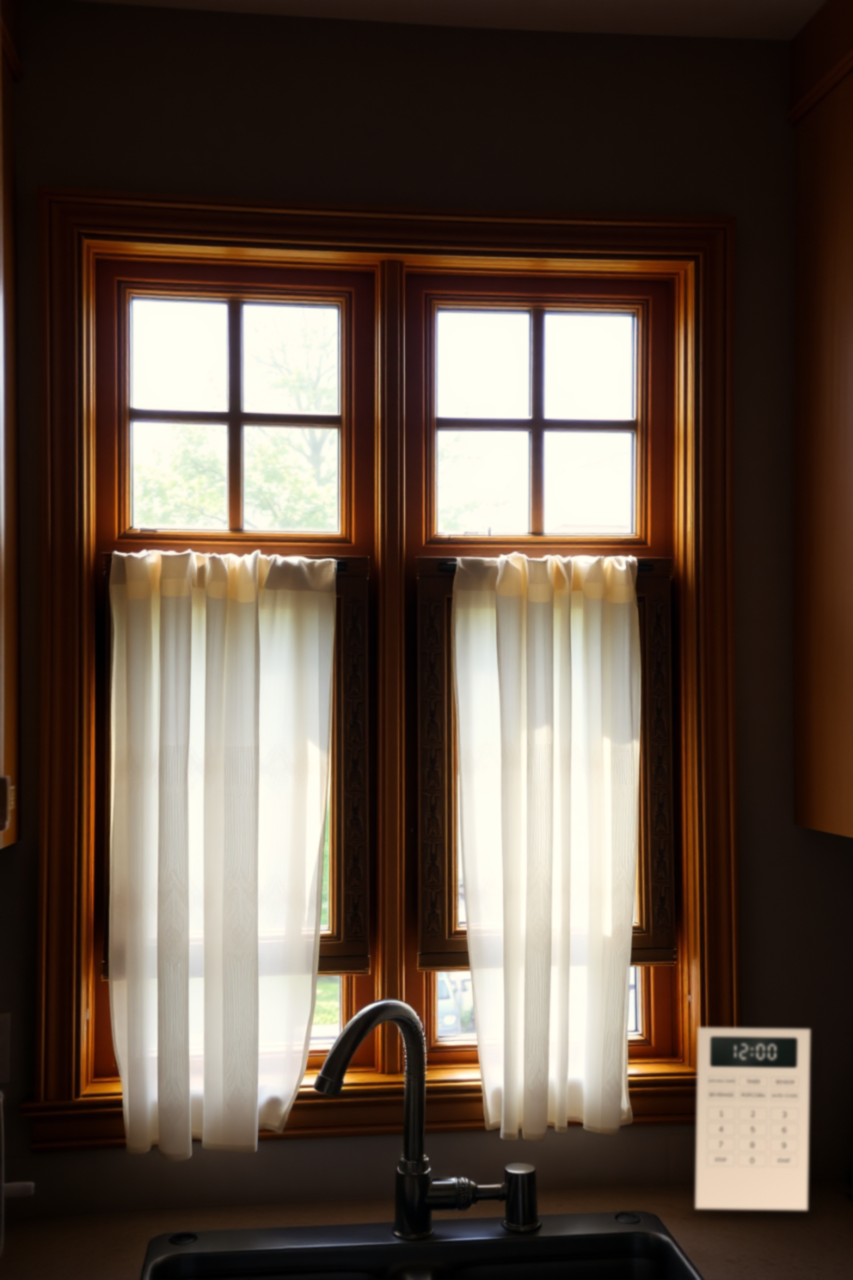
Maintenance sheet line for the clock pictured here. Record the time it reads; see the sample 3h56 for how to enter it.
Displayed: 12h00
